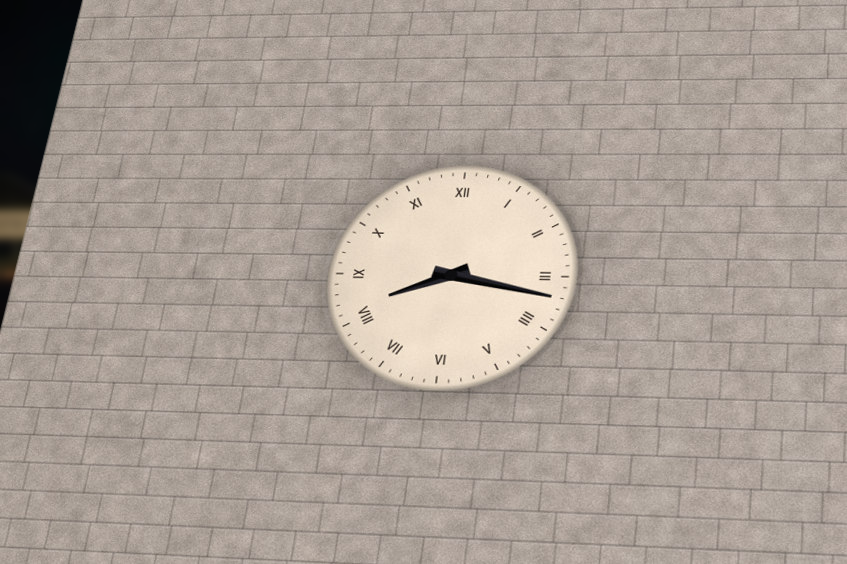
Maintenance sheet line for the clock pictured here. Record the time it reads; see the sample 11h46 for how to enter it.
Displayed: 8h17
